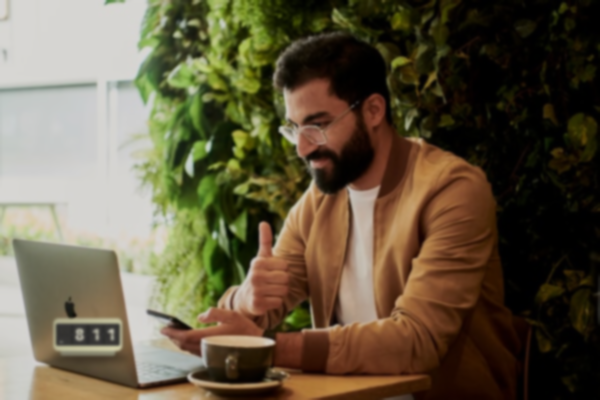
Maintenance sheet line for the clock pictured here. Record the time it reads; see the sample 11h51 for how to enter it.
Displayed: 8h11
